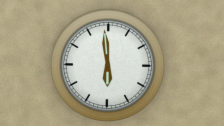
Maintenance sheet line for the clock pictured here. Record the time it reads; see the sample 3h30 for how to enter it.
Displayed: 5h59
